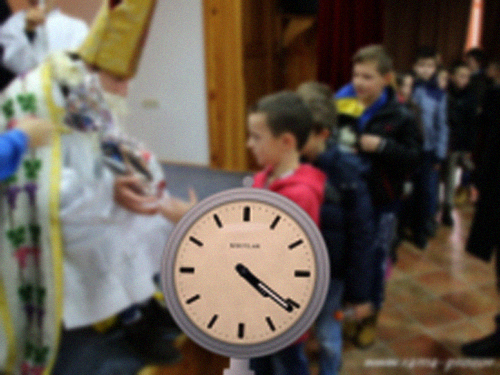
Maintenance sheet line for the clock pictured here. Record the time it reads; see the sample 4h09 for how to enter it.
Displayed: 4h21
